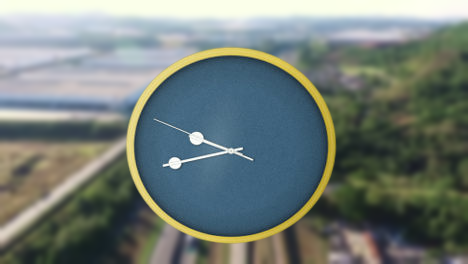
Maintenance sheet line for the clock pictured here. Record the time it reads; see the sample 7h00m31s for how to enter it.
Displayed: 9h42m49s
